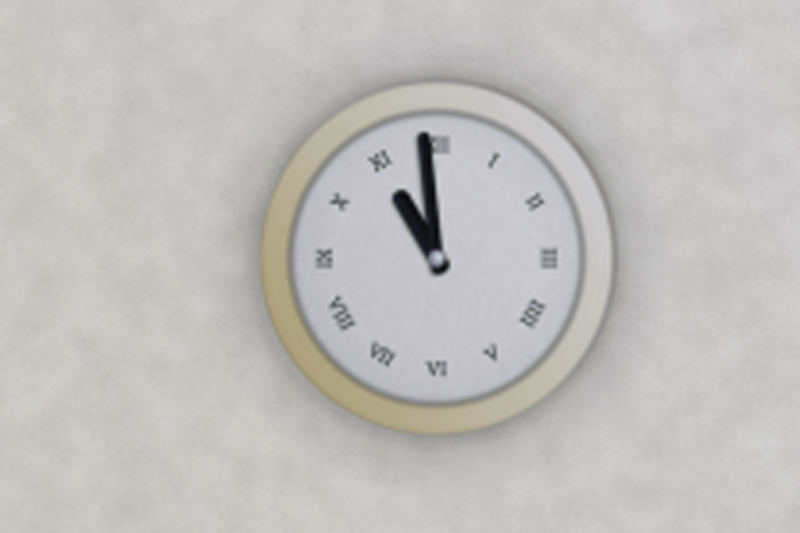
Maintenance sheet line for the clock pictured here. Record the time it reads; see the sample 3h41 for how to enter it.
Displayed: 10h59
